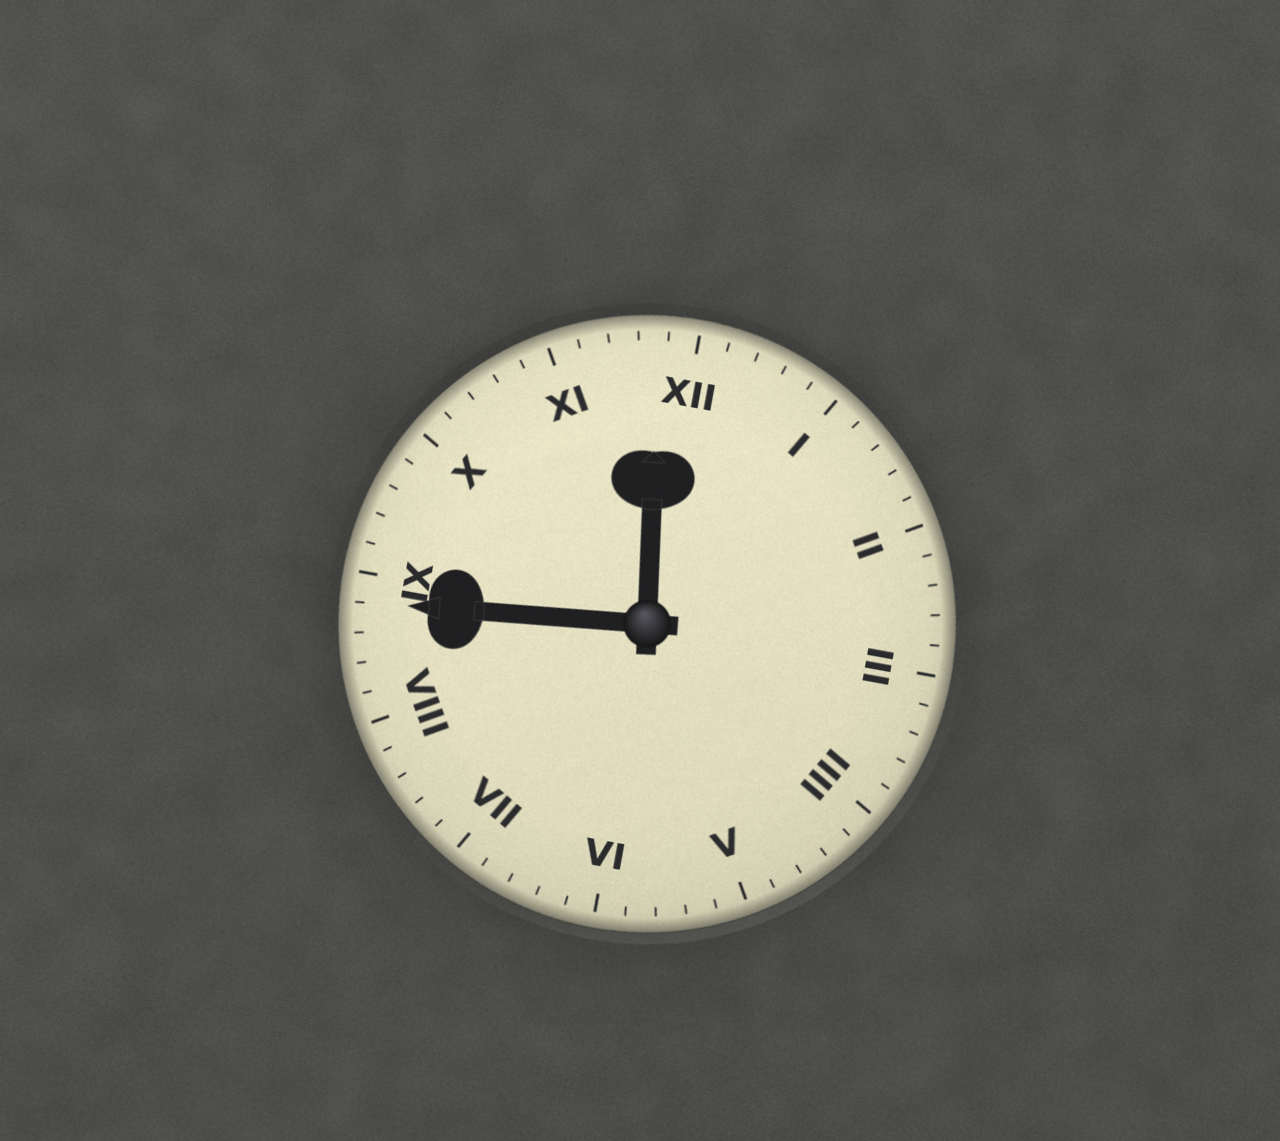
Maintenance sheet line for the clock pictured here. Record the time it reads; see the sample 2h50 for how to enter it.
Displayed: 11h44
